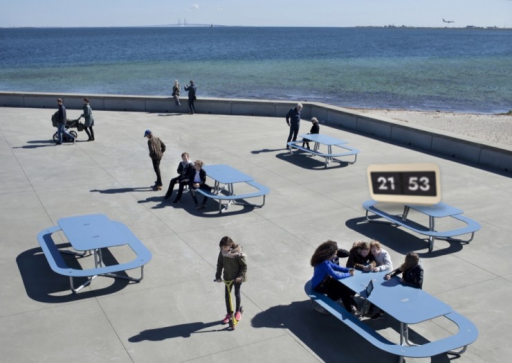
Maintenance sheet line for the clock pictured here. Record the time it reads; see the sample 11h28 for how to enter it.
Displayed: 21h53
